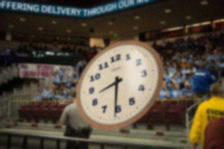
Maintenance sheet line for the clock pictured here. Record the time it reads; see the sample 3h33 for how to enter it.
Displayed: 8h31
